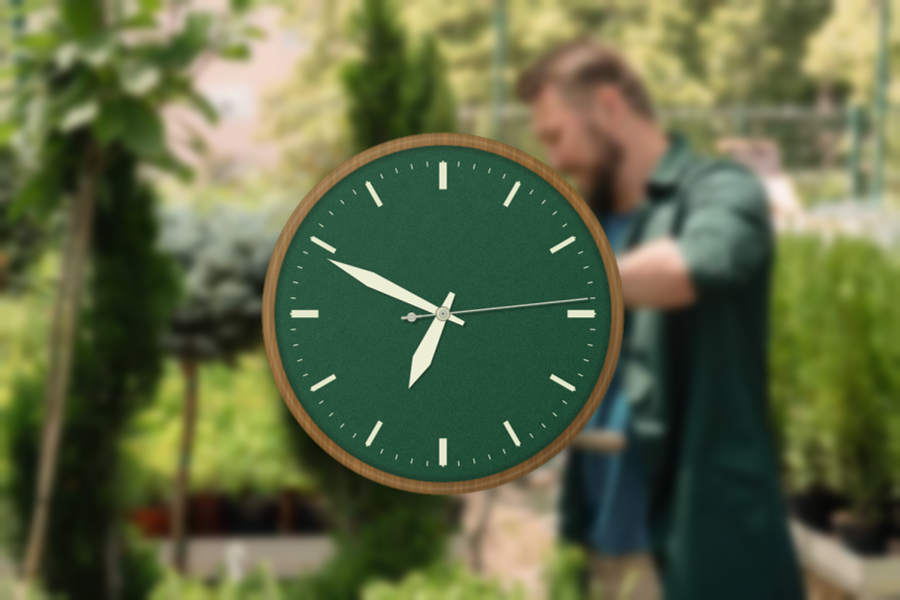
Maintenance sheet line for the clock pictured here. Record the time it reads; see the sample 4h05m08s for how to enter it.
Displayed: 6h49m14s
